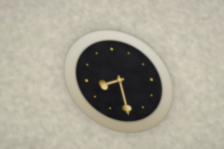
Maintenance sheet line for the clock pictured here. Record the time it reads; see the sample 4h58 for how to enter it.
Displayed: 8h30
